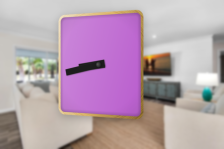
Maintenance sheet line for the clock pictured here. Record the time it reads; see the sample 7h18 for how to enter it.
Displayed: 8h43
